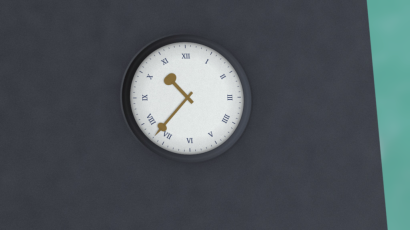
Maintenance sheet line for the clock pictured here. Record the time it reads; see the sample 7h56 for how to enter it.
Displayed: 10h37
